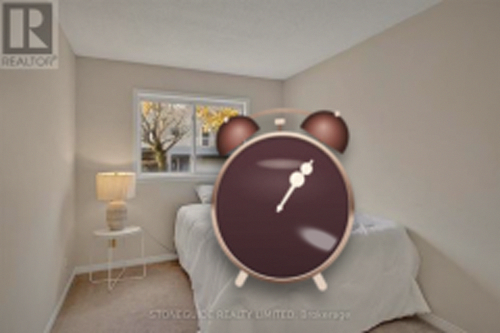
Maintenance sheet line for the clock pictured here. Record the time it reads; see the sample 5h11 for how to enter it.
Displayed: 1h06
